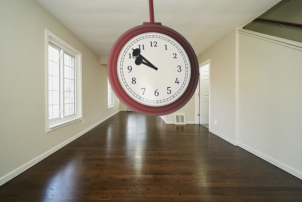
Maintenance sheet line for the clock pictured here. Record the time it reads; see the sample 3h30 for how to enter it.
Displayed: 9h52
